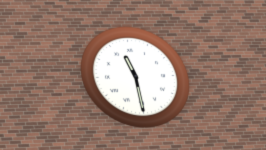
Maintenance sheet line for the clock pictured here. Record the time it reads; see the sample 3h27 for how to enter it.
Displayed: 11h30
